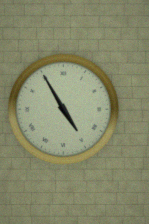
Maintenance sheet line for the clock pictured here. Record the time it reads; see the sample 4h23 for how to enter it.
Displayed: 4h55
